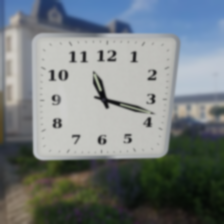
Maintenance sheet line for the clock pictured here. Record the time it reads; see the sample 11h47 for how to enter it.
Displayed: 11h18
